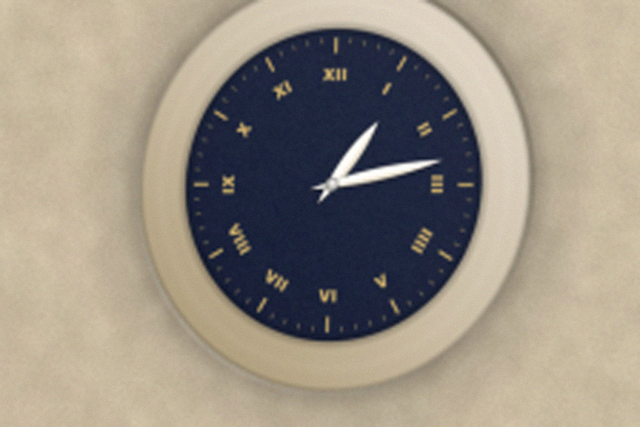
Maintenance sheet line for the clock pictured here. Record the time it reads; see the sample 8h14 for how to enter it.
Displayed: 1h13
